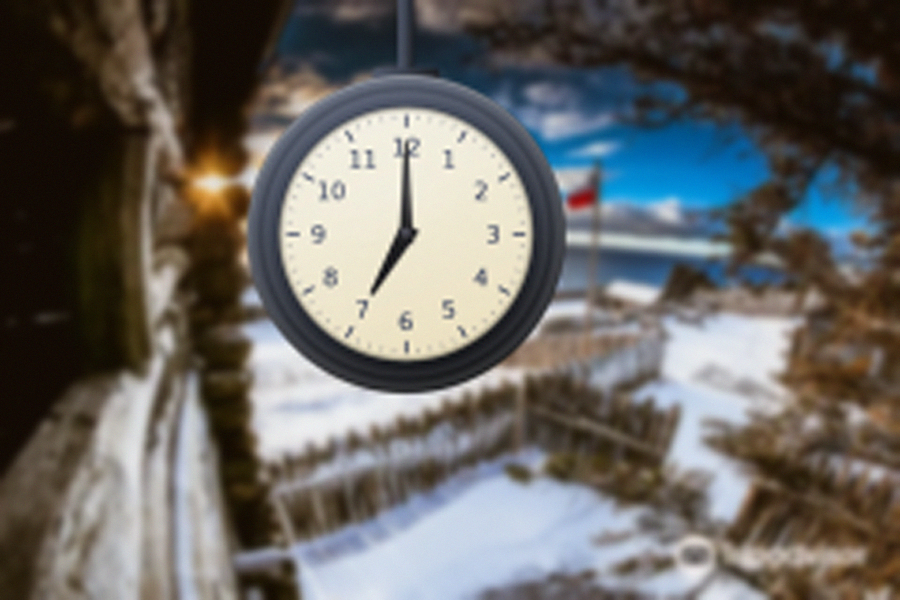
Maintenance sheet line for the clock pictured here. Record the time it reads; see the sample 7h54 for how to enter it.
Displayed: 7h00
